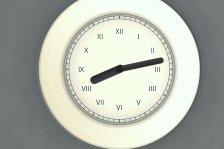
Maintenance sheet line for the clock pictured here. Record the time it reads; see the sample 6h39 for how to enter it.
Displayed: 8h13
